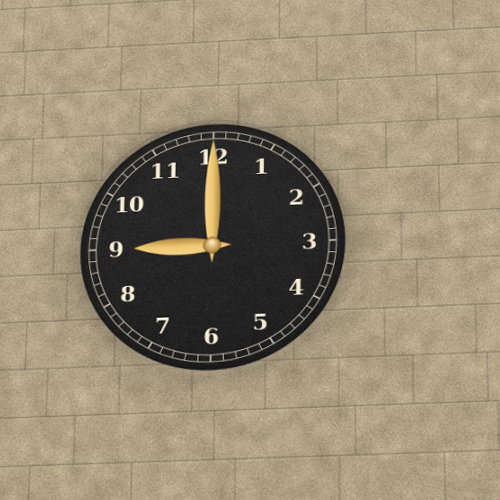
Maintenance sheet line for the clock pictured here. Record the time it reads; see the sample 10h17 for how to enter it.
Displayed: 9h00
